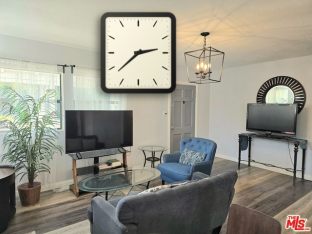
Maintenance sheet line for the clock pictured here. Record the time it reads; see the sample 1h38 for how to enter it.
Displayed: 2h38
